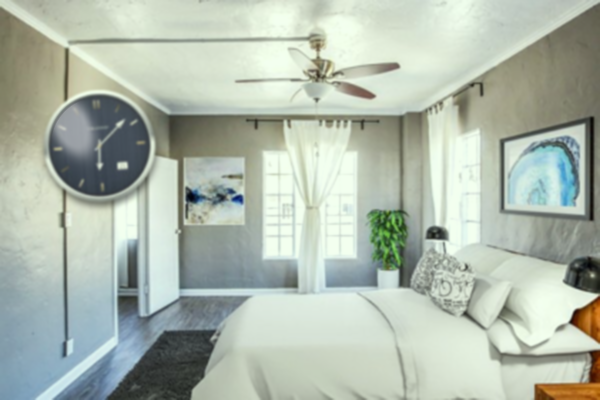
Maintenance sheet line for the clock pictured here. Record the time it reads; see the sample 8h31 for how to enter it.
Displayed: 6h08
